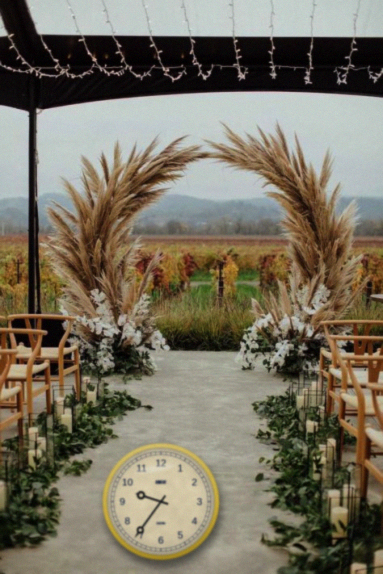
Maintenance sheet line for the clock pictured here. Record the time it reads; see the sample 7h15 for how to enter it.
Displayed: 9h36
